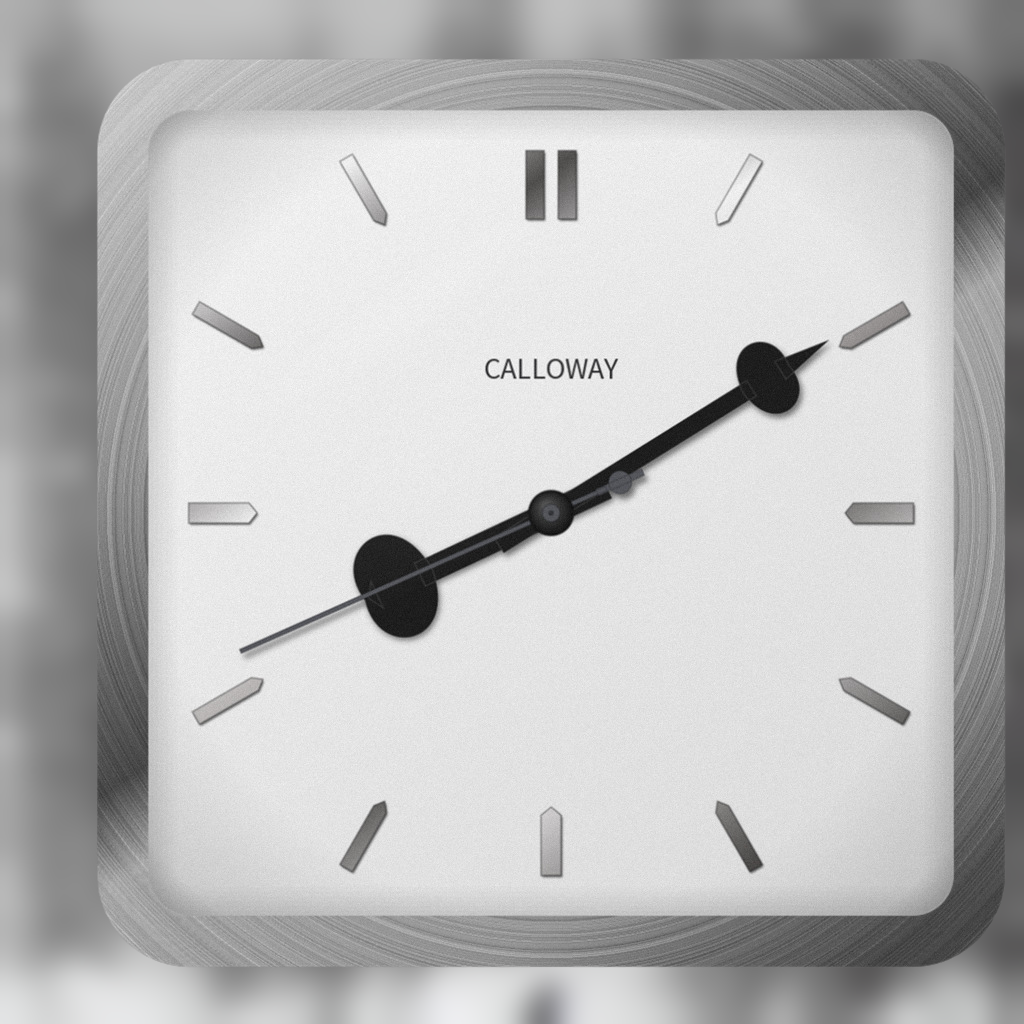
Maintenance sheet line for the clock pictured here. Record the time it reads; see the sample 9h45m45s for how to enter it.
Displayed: 8h09m41s
